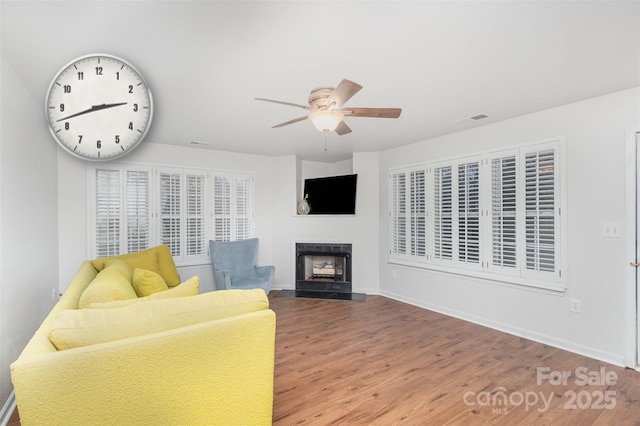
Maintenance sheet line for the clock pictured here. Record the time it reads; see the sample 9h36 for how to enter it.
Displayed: 2h42
